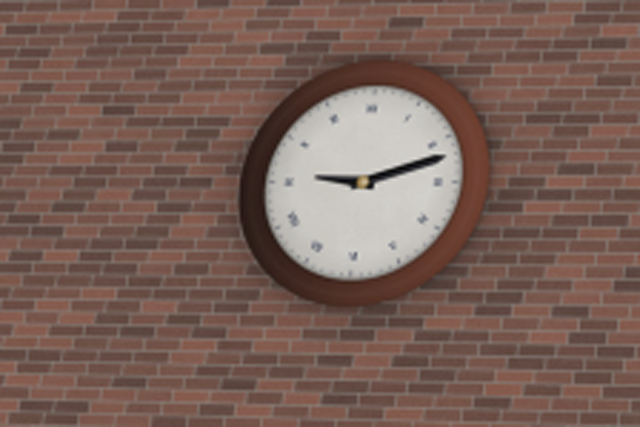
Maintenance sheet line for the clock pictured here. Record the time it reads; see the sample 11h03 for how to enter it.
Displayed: 9h12
